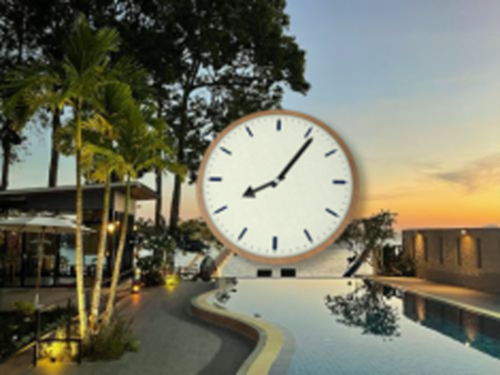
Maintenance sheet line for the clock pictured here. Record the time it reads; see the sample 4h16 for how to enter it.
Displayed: 8h06
